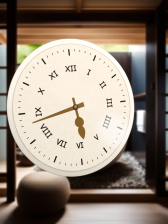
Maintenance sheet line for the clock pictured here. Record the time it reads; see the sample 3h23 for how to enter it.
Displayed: 5h43
